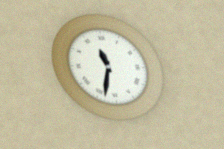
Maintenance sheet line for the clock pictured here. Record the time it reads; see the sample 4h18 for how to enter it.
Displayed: 11h33
